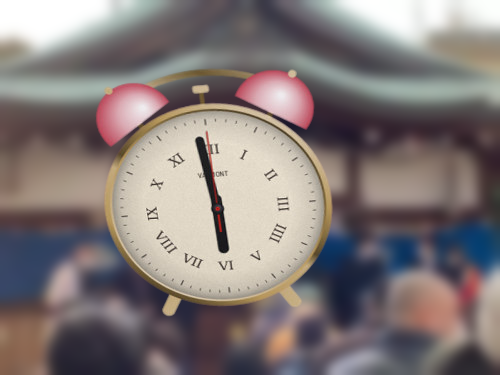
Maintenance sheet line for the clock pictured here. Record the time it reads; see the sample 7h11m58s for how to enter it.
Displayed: 5h59m00s
